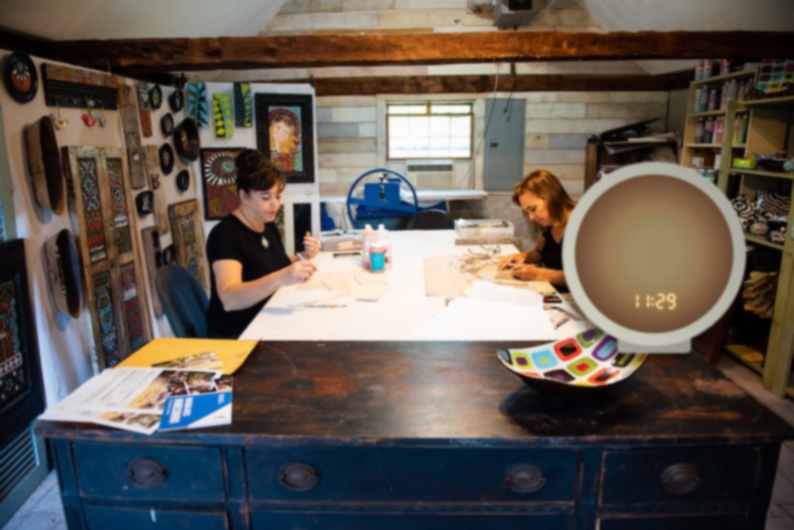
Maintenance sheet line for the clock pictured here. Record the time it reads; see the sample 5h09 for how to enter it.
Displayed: 11h29
